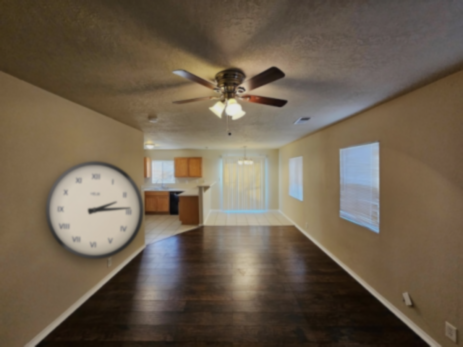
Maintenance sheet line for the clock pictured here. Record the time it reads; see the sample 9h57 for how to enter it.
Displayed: 2h14
